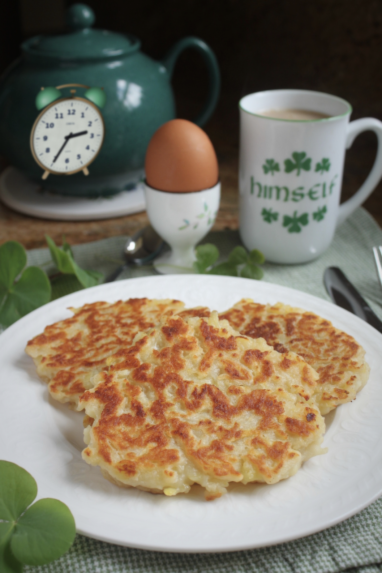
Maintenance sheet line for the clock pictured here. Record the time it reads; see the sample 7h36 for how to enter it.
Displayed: 2h35
